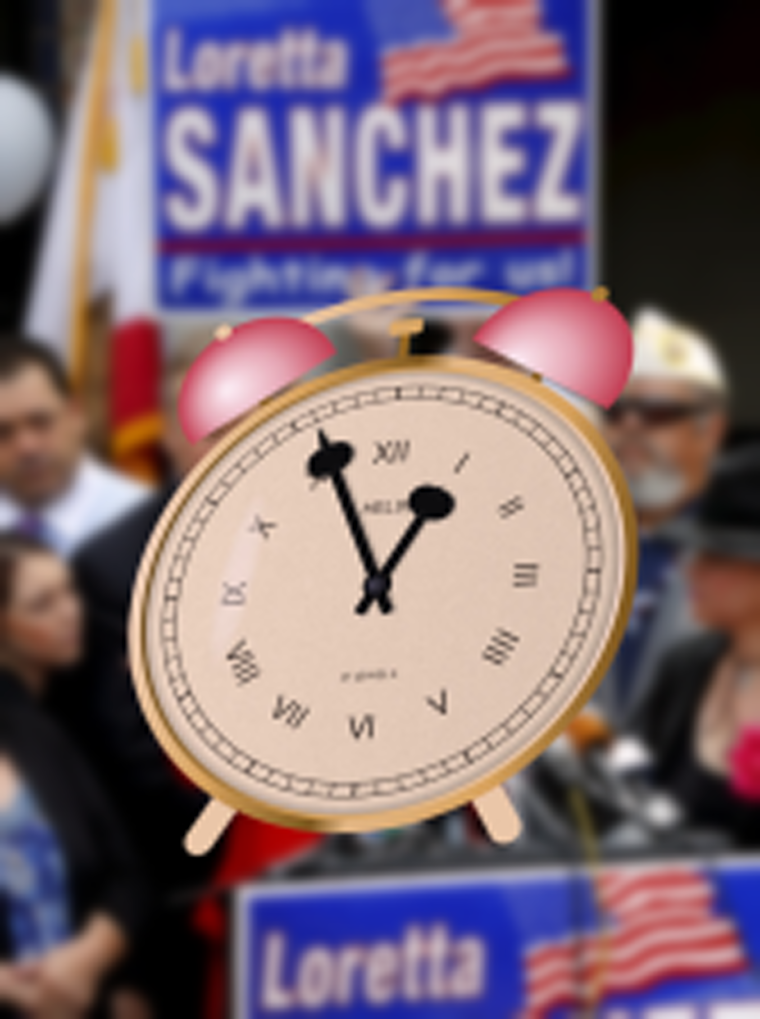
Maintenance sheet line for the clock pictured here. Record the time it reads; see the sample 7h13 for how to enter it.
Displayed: 12h56
